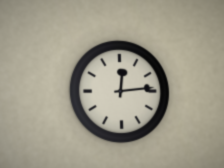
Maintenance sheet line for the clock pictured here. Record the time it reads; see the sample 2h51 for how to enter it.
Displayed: 12h14
